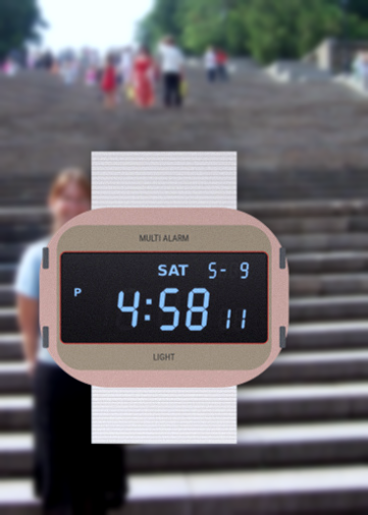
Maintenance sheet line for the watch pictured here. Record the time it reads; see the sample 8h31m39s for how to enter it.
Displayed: 4h58m11s
